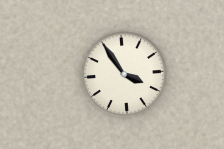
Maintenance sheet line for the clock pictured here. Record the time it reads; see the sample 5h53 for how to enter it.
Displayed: 3h55
